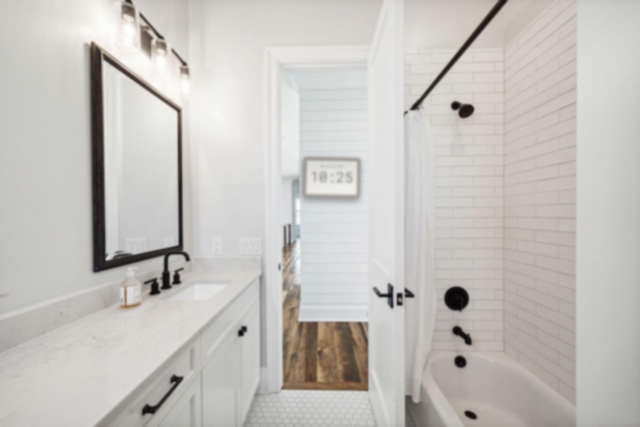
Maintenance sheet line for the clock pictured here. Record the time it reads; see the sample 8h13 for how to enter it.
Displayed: 10h25
